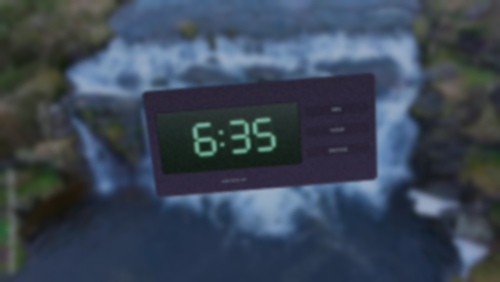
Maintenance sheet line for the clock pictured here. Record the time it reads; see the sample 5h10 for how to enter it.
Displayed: 6h35
